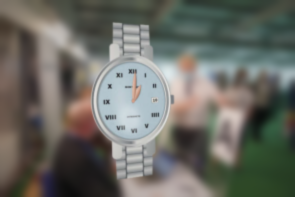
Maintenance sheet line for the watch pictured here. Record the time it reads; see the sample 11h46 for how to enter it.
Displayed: 1h01
